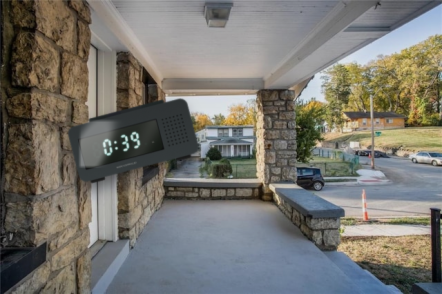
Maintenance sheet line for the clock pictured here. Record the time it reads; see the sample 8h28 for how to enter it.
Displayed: 0h39
